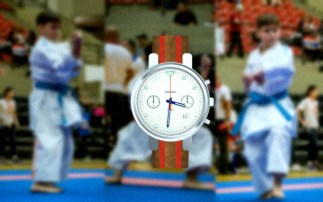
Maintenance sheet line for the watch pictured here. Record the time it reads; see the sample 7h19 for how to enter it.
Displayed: 3h31
